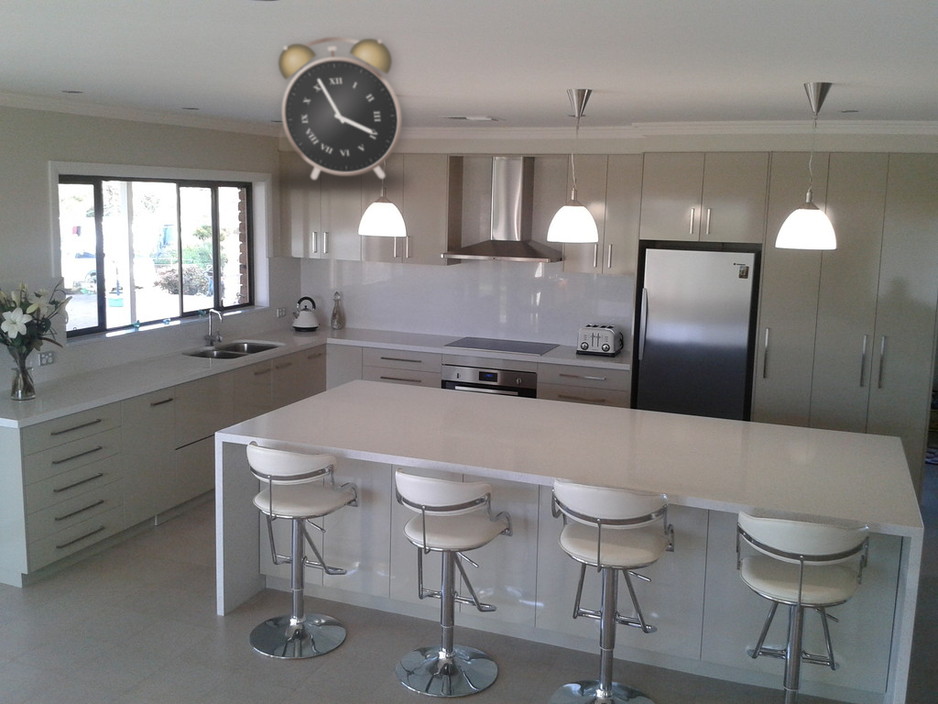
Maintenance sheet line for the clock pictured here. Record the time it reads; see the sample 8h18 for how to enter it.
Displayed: 3h56
